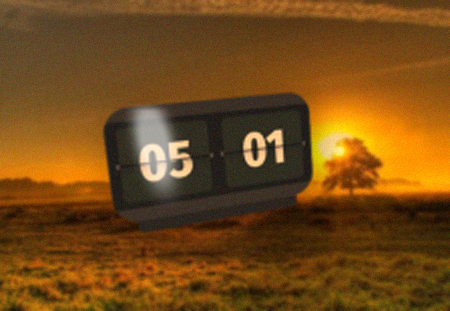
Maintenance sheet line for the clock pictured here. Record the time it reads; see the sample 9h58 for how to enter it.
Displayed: 5h01
